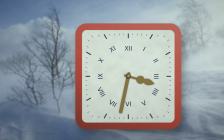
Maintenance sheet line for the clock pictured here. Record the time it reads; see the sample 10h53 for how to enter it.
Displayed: 3h32
